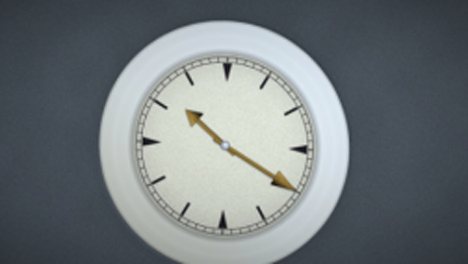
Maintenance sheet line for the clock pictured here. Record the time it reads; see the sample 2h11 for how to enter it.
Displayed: 10h20
